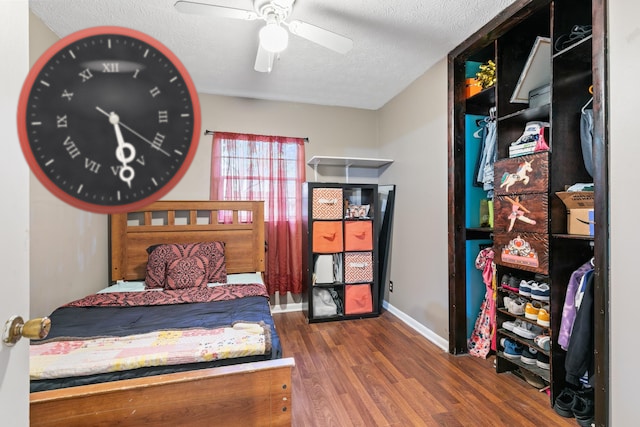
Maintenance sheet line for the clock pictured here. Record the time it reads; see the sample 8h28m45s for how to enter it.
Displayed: 5h28m21s
